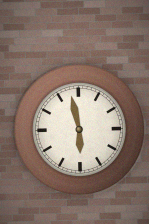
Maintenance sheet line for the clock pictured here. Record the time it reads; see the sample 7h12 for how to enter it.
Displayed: 5h58
